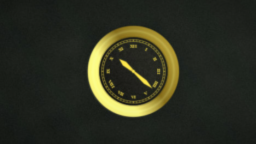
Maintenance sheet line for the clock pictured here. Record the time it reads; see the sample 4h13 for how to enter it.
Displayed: 10h22
